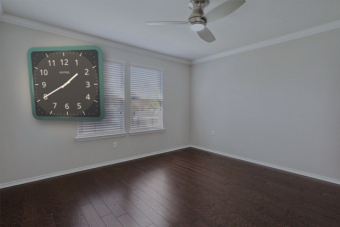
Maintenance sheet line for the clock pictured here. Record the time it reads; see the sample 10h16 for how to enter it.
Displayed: 1h40
